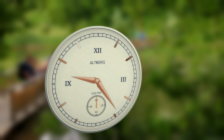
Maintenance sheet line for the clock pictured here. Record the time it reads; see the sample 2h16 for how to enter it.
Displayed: 9h24
